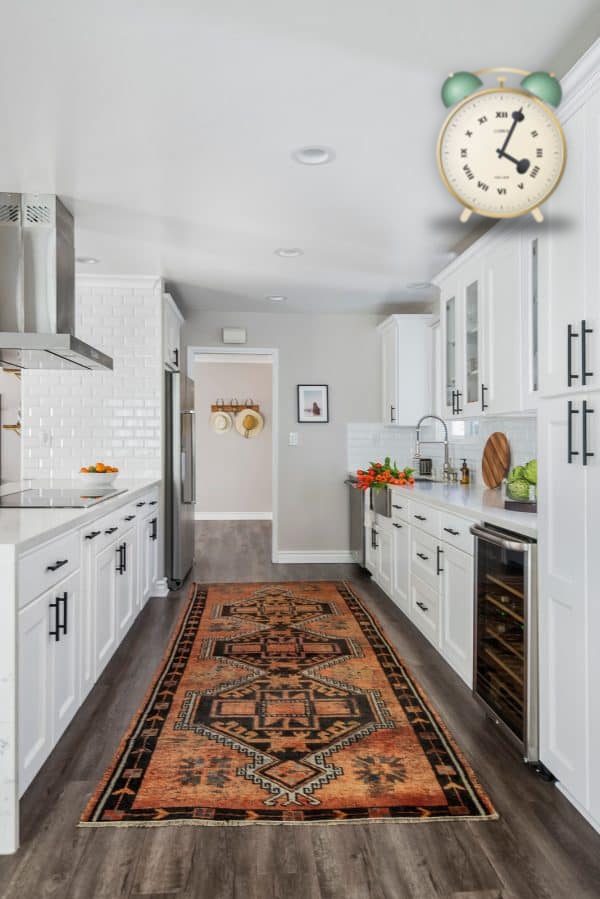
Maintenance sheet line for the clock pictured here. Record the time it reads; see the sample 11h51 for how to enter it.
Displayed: 4h04
